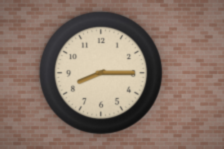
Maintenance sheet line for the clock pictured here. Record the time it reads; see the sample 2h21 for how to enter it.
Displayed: 8h15
